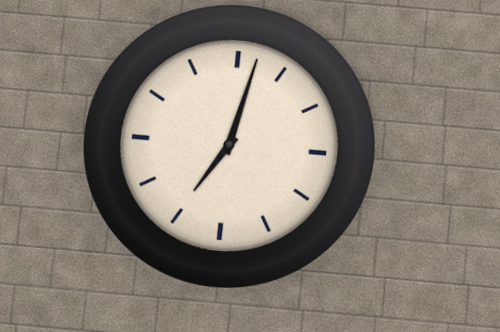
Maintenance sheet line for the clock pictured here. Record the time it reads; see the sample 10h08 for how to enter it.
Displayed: 7h02
